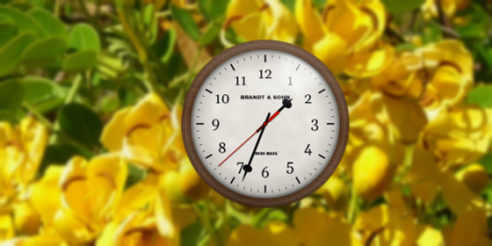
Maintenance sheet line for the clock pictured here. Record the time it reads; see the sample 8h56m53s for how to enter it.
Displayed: 1h33m38s
